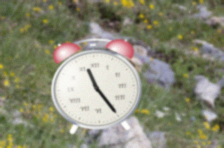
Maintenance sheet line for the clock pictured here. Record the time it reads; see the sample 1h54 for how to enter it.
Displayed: 11h25
